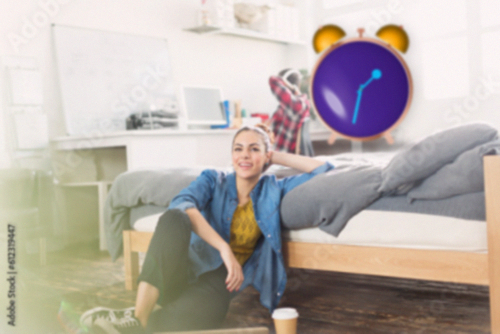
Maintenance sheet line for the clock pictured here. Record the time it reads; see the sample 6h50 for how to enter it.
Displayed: 1h32
